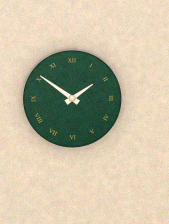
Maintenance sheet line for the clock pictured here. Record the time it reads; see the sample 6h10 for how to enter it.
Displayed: 1h51
